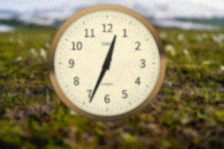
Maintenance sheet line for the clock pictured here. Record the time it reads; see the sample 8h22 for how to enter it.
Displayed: 12h34
